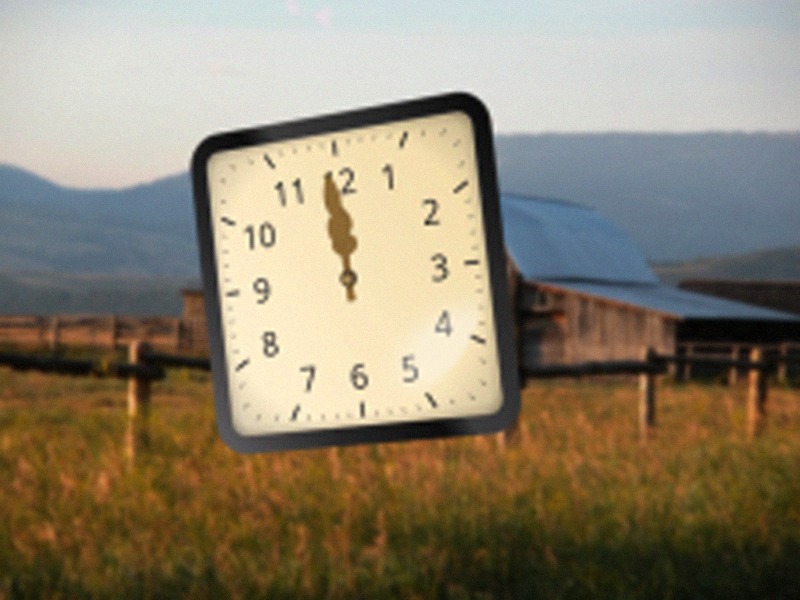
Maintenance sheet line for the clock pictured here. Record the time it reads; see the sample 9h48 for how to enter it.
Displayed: 11h59
